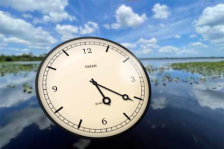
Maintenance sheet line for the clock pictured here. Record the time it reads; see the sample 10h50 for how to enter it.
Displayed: 5h21
